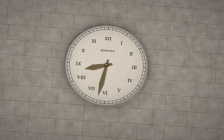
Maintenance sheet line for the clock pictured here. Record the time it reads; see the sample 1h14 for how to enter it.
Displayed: 8h32
